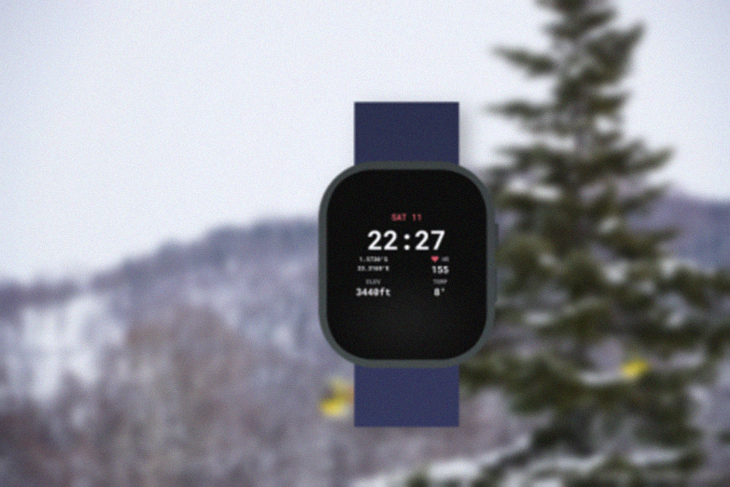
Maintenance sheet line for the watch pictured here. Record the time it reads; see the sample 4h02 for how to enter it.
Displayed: 22h27
